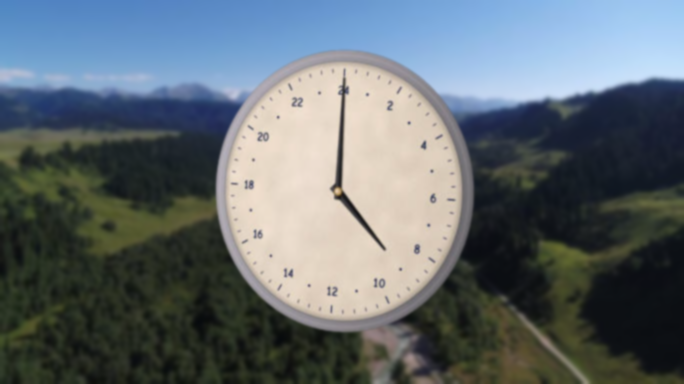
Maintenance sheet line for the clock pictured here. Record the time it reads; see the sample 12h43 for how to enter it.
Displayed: 9h00
